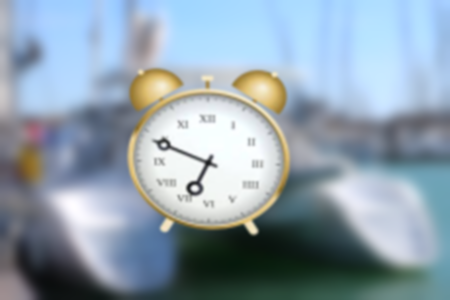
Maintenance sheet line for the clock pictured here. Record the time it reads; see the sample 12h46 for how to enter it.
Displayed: 6h49
